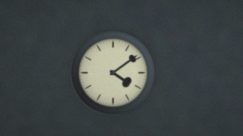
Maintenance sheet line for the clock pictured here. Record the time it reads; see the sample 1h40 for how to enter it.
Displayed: 4h09
